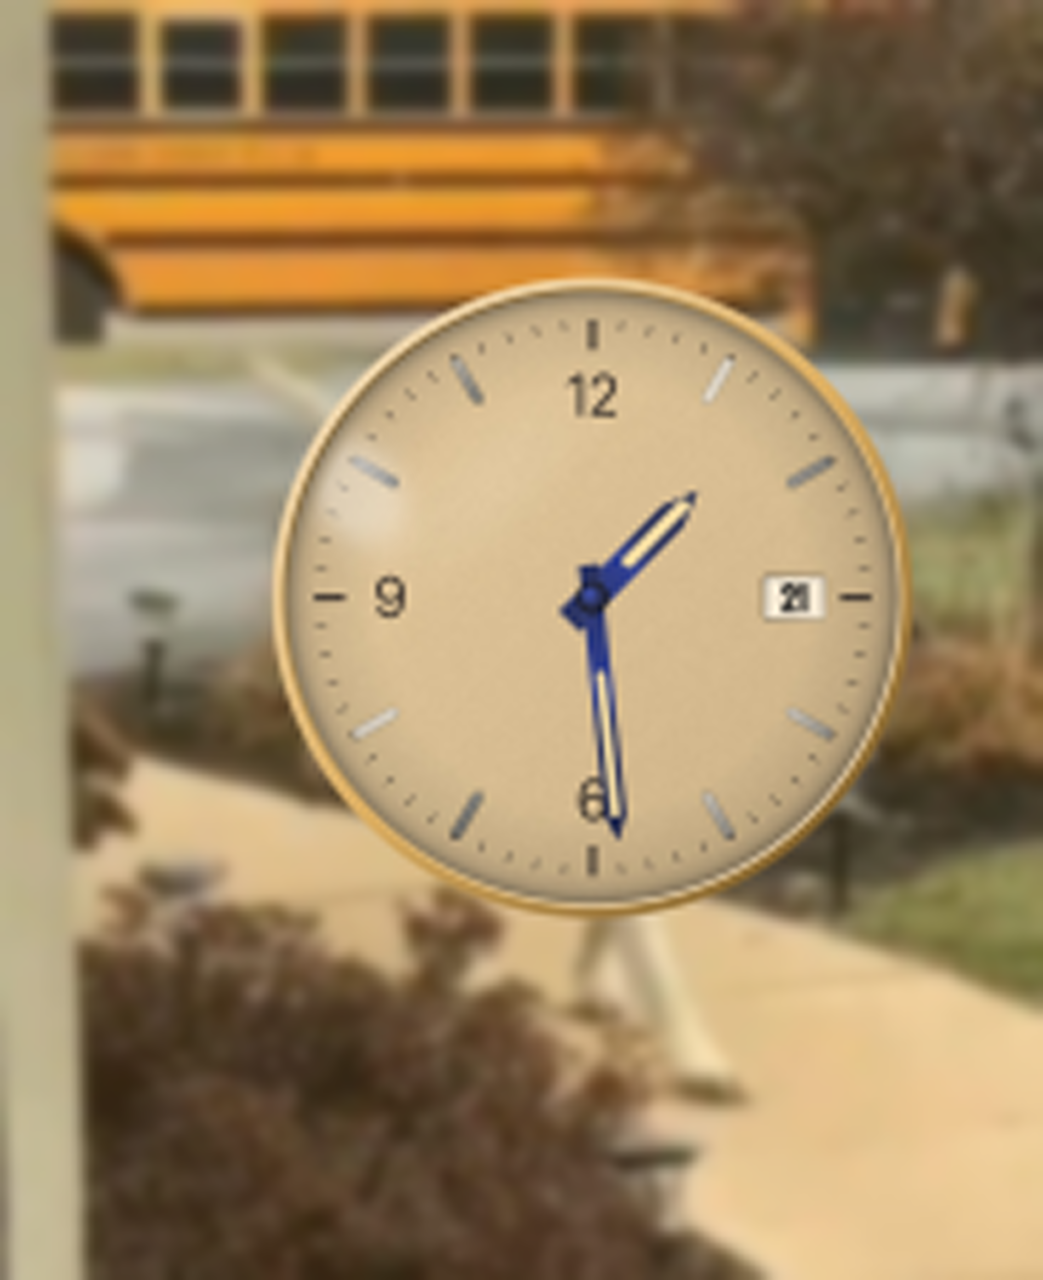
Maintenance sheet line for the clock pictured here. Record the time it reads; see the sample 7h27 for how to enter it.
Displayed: 1h29
